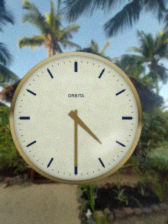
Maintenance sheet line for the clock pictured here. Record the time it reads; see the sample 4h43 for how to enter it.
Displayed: 4h30
